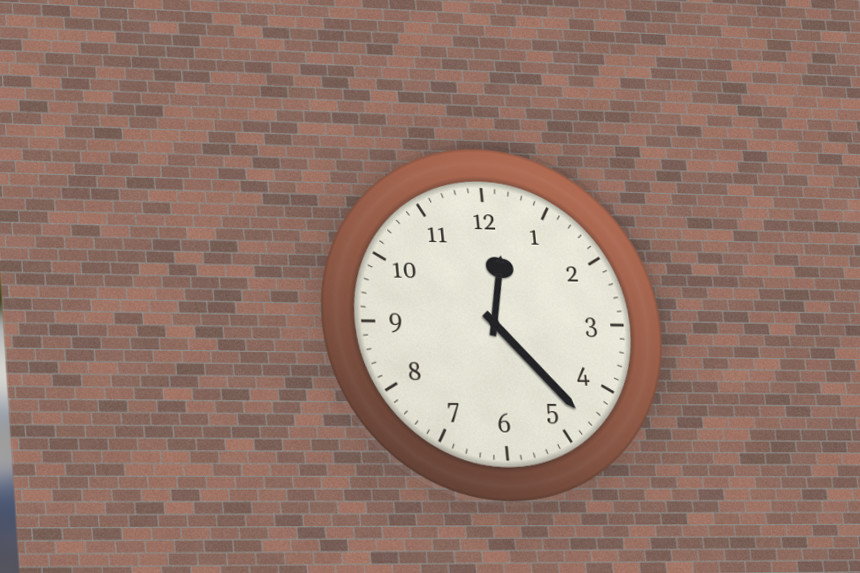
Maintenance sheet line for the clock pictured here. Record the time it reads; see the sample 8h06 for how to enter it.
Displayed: 12h23
